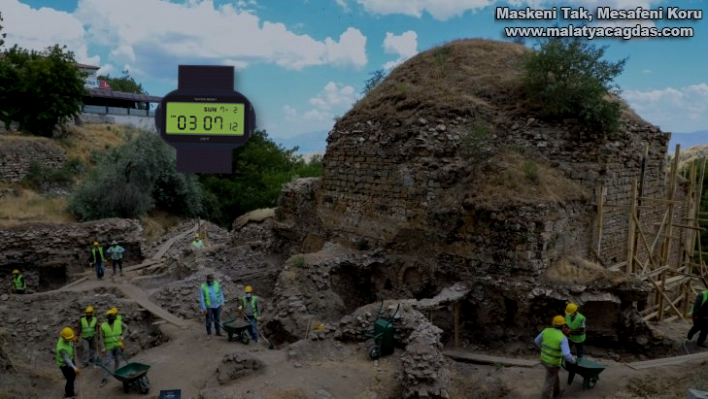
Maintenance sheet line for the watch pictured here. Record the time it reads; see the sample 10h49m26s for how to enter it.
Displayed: 3h07m12s
